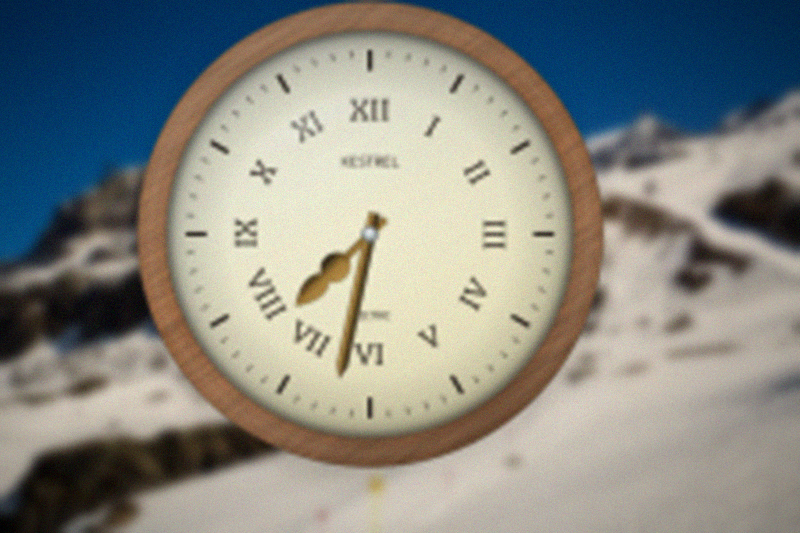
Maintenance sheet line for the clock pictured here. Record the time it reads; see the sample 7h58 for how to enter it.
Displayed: 7h32
